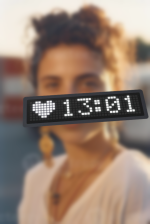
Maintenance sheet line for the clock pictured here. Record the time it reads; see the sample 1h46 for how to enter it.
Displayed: 13h01
